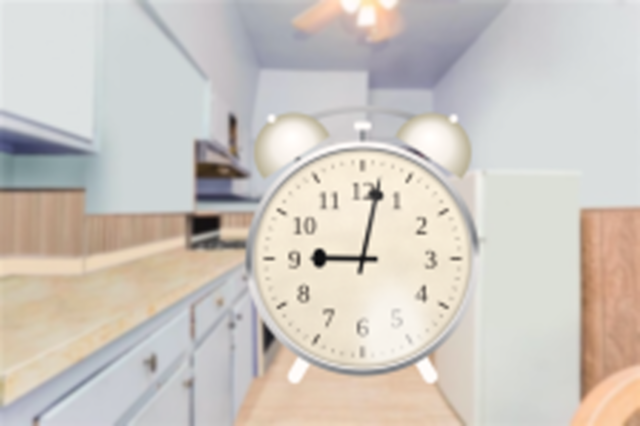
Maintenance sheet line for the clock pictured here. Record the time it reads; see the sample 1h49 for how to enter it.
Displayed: 9h02
